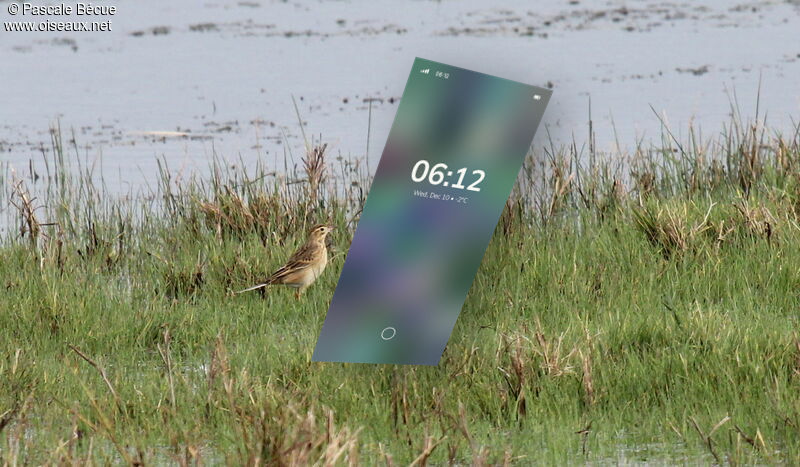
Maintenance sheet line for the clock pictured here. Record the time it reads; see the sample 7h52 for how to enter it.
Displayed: 6h12
